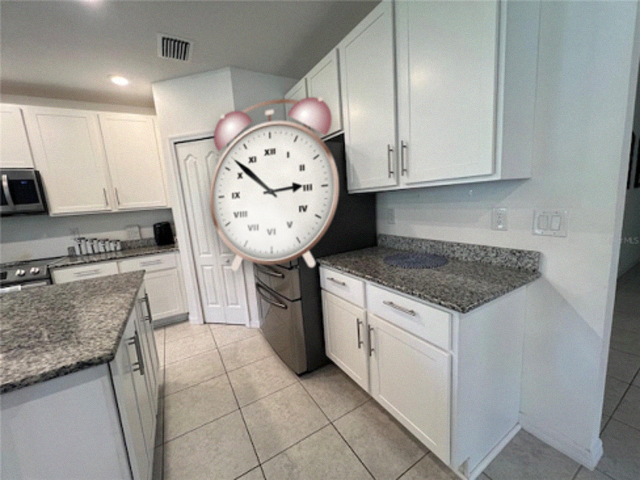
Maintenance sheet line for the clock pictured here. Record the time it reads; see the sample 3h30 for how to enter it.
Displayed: 2h52
